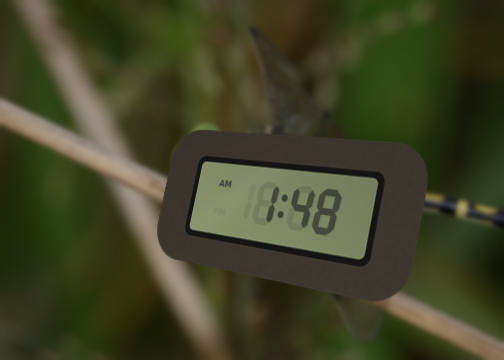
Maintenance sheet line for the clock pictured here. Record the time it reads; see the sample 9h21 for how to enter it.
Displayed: 1h48
